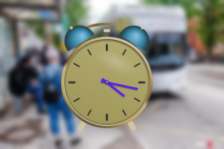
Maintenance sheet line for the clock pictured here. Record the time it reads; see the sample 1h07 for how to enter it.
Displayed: 4h17
